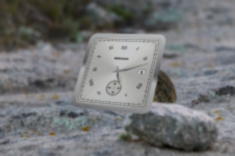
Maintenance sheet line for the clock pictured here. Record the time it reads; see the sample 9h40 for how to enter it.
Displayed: 5h12
